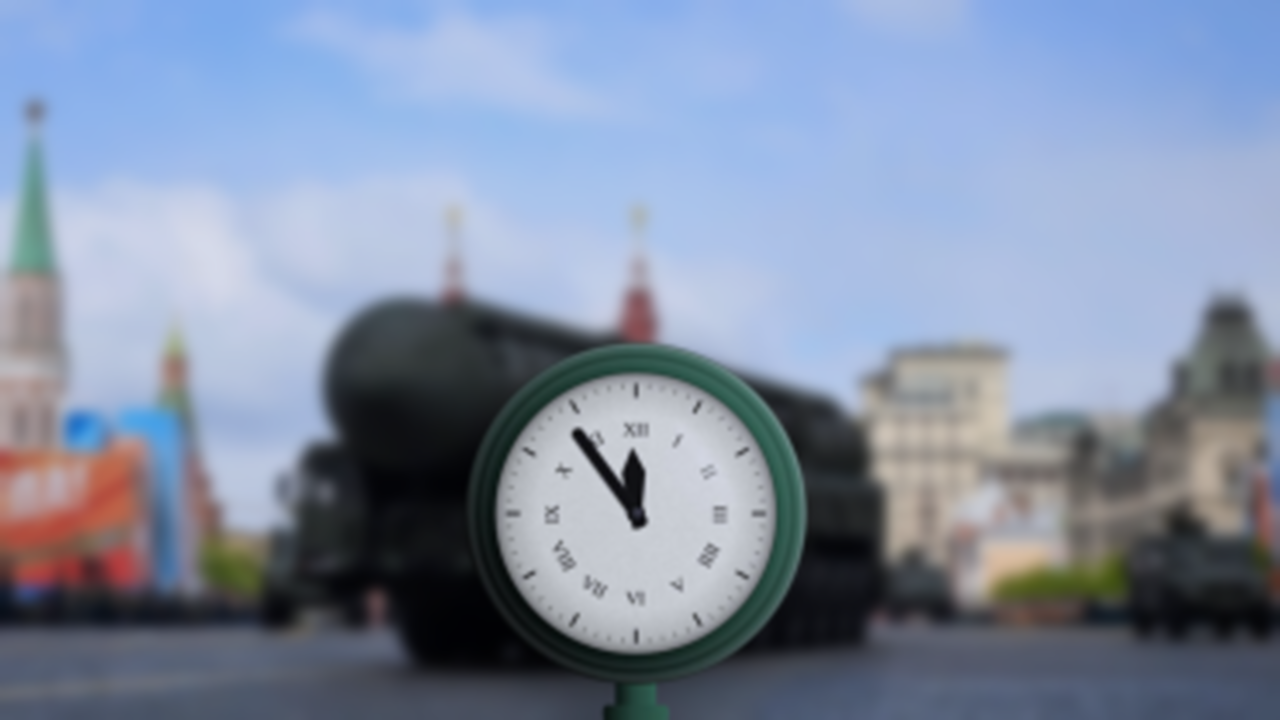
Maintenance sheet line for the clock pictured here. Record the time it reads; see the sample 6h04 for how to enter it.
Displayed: 11h54
